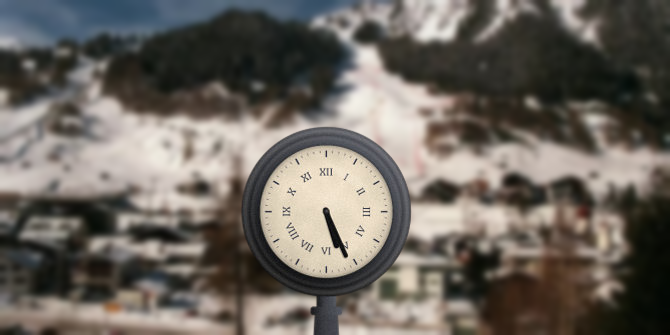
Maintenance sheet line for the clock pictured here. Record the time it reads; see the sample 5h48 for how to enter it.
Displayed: 5h26
